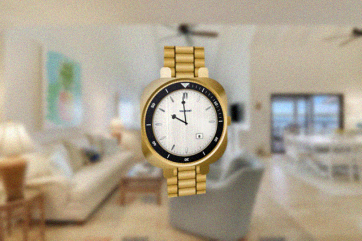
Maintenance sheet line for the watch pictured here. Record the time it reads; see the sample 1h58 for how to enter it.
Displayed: 9h59
